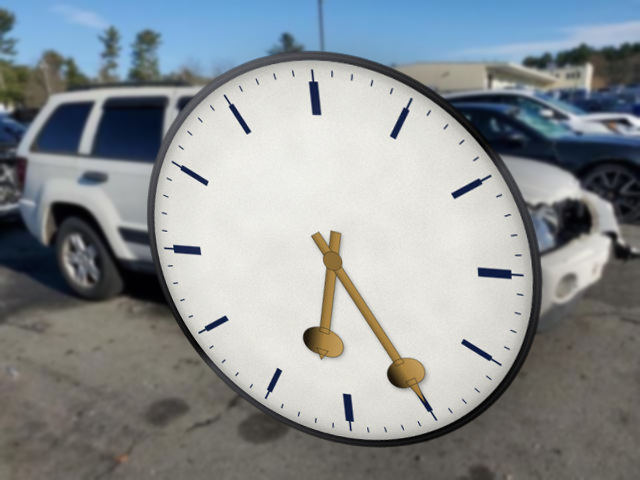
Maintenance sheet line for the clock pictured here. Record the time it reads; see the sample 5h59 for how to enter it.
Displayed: 6h25
